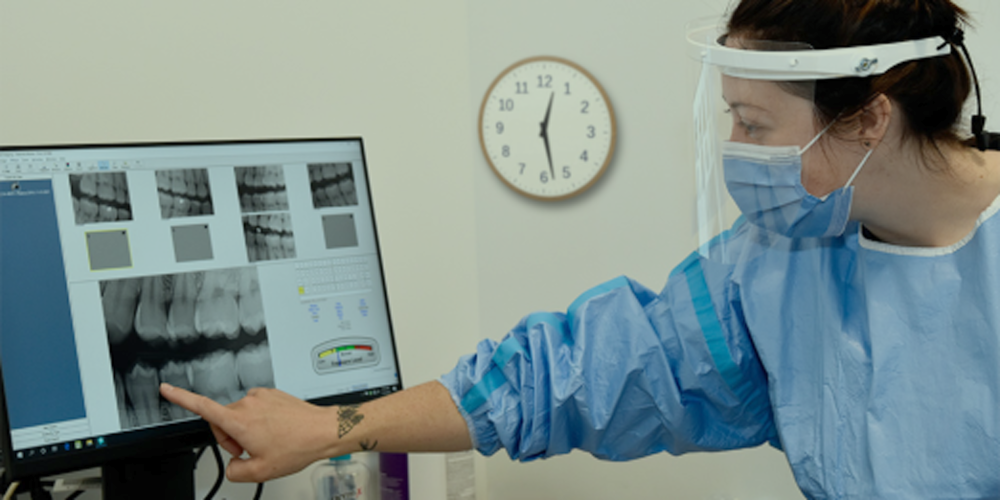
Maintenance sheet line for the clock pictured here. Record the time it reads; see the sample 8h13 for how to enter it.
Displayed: 12h28
